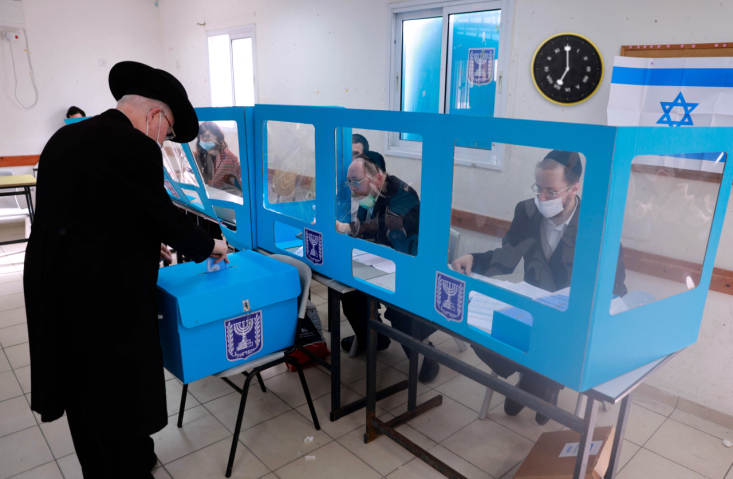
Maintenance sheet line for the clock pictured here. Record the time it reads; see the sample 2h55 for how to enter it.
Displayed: 7h00
